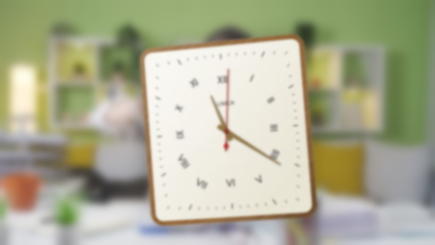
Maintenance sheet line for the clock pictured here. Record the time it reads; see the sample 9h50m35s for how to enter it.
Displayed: 11h21m01s
